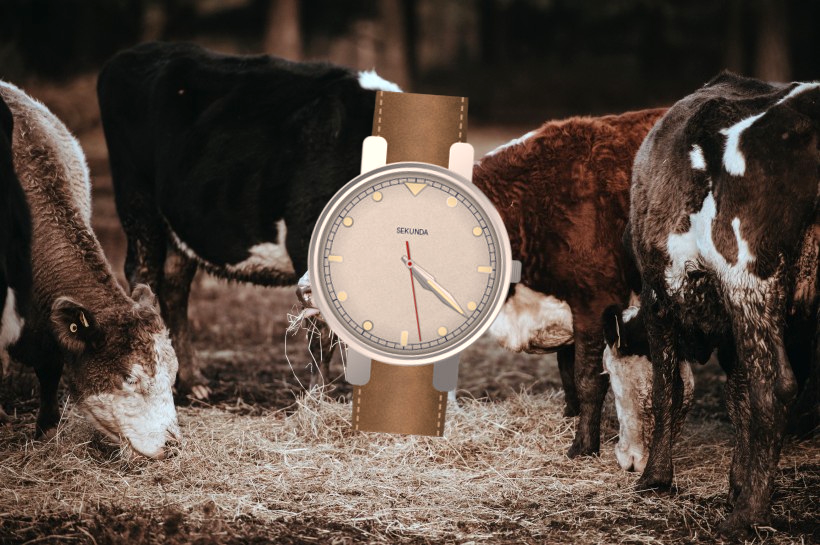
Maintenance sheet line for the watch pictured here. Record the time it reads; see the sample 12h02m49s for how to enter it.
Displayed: 4h21m28s
